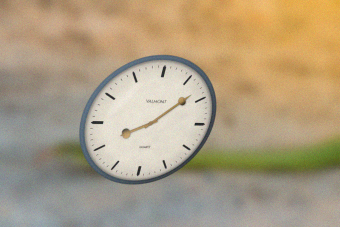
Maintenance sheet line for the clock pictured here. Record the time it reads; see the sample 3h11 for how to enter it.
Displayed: 8h08
